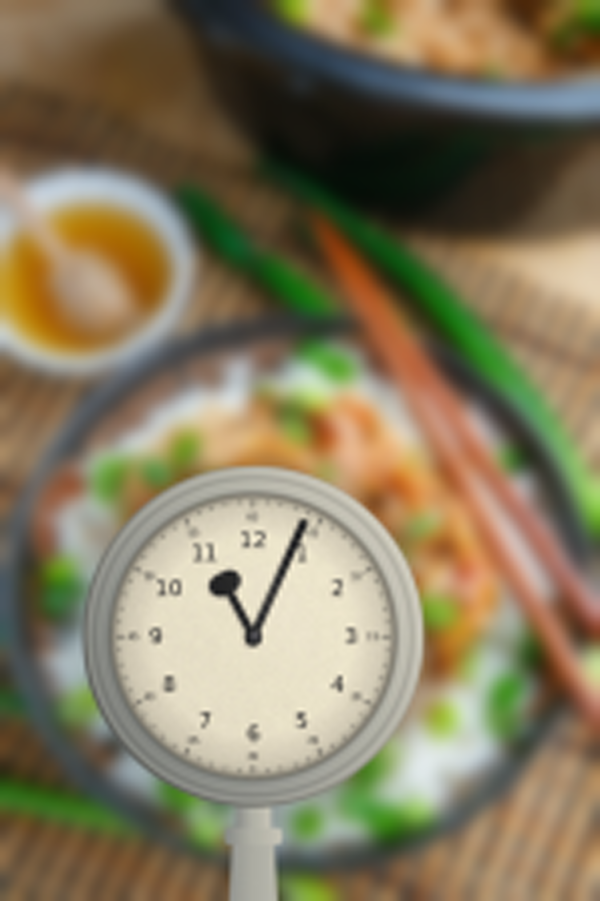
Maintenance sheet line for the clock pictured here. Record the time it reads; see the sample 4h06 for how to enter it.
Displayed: 11h04
